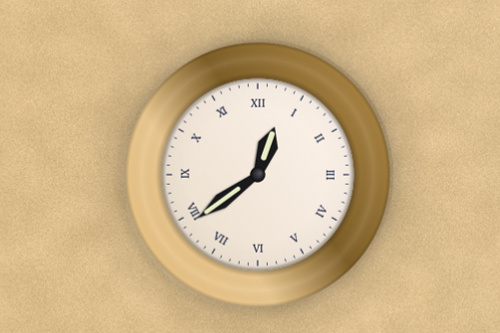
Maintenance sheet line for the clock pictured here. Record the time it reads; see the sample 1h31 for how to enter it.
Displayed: 12h39
